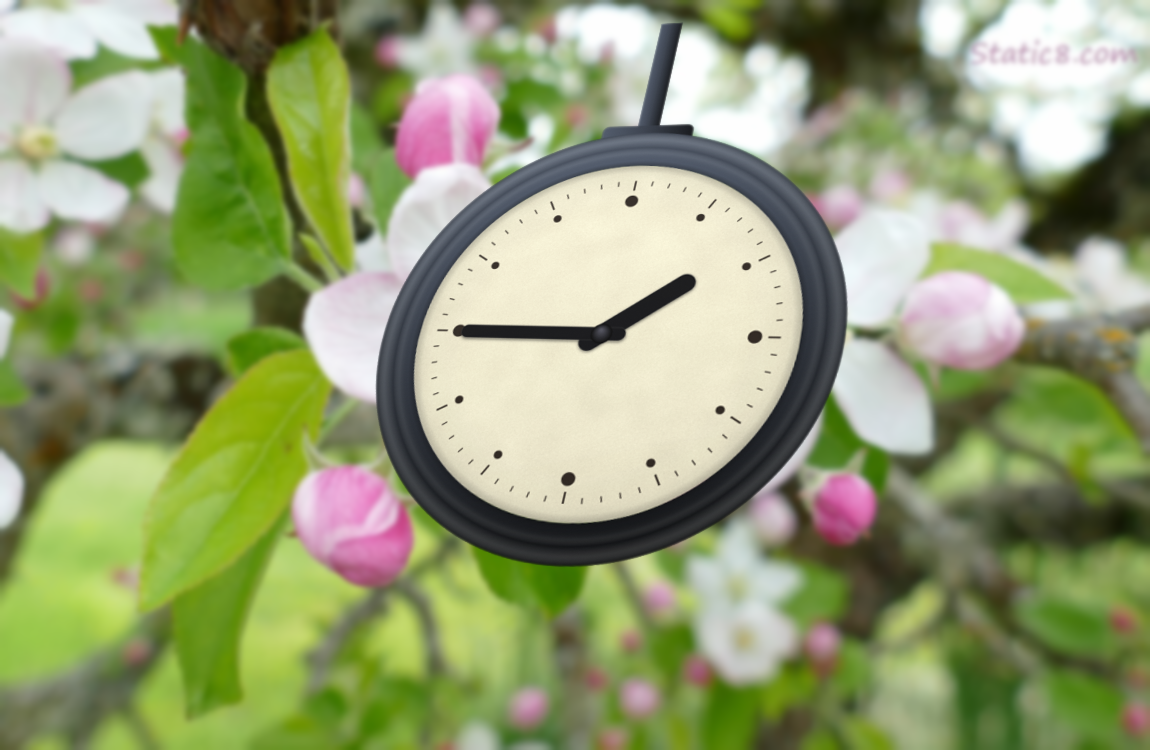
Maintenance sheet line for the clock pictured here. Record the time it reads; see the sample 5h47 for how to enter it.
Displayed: 1h45
